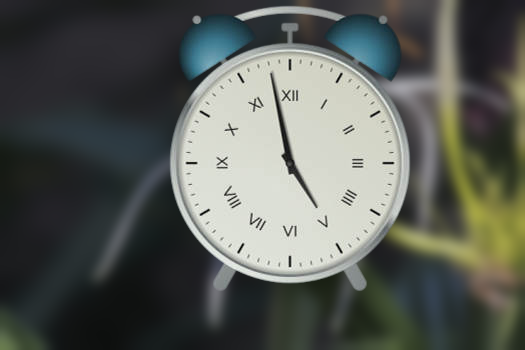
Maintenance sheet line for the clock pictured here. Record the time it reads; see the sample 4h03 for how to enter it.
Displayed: 4h58
